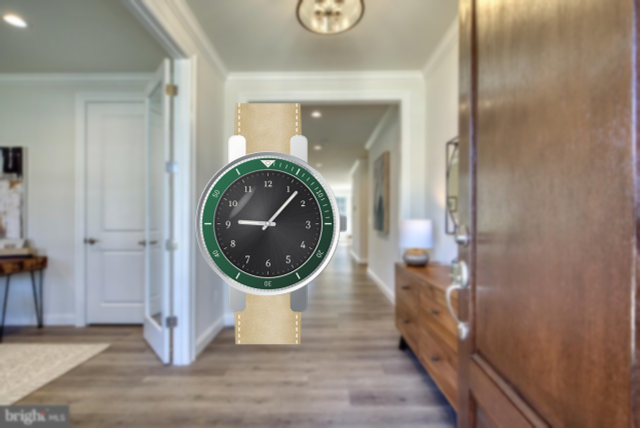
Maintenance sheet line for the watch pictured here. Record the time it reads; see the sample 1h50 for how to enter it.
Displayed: 9h07
